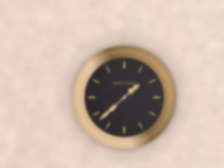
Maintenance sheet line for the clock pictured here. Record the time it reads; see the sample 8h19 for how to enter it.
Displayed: 1h38
